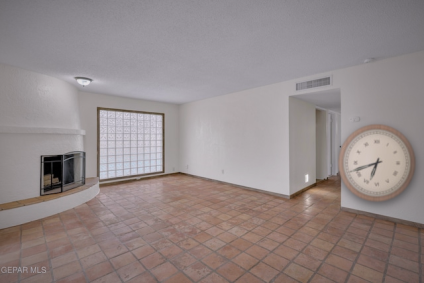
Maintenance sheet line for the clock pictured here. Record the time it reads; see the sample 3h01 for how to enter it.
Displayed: 6h42
